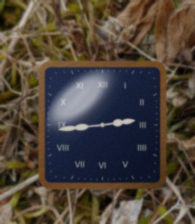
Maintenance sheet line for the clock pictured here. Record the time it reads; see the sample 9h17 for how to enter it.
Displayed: 2h44
